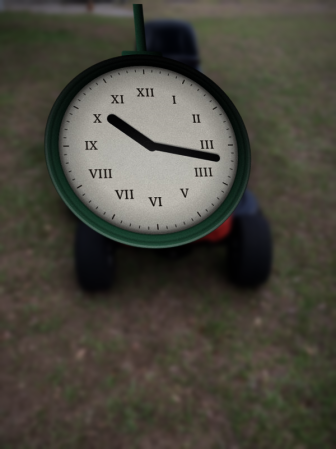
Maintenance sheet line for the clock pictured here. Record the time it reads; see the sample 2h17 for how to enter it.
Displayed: 10h17
